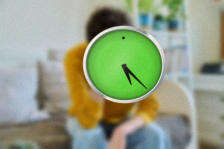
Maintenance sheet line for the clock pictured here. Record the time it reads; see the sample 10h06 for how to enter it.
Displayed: 5h23
